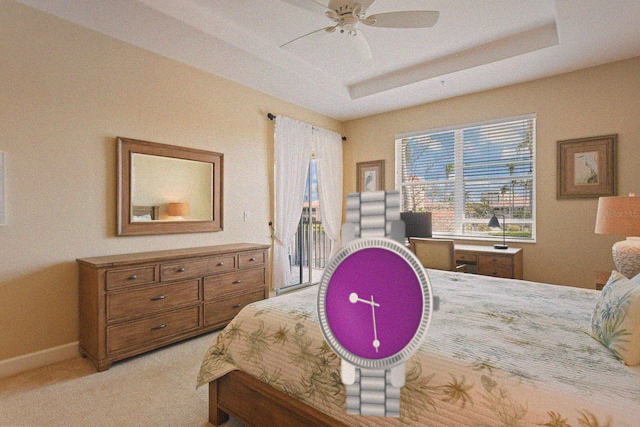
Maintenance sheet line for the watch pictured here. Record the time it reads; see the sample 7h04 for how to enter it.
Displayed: 9h29
